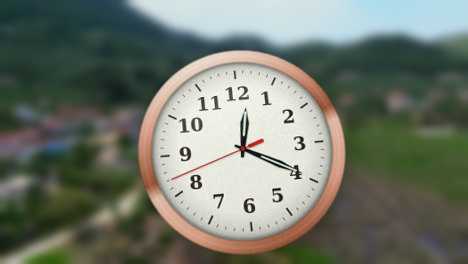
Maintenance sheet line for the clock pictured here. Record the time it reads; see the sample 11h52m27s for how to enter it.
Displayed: 12h19m42s
